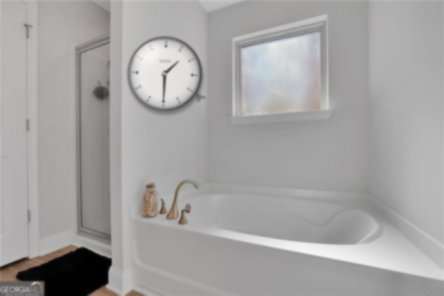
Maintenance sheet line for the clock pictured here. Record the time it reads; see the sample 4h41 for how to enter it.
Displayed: 1h30
